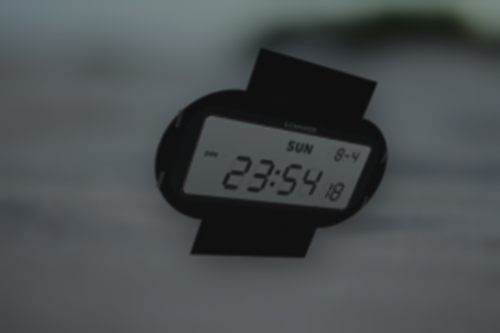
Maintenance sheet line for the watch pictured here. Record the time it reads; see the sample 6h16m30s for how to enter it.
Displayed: 23h54m18s
